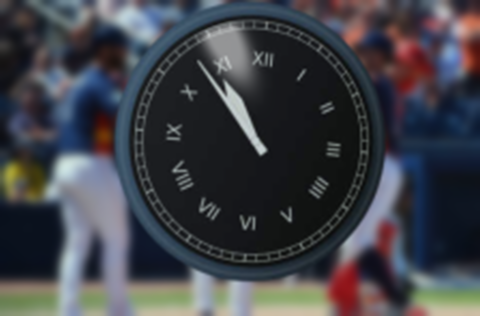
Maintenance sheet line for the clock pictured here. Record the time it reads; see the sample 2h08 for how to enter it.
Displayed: 10h53
